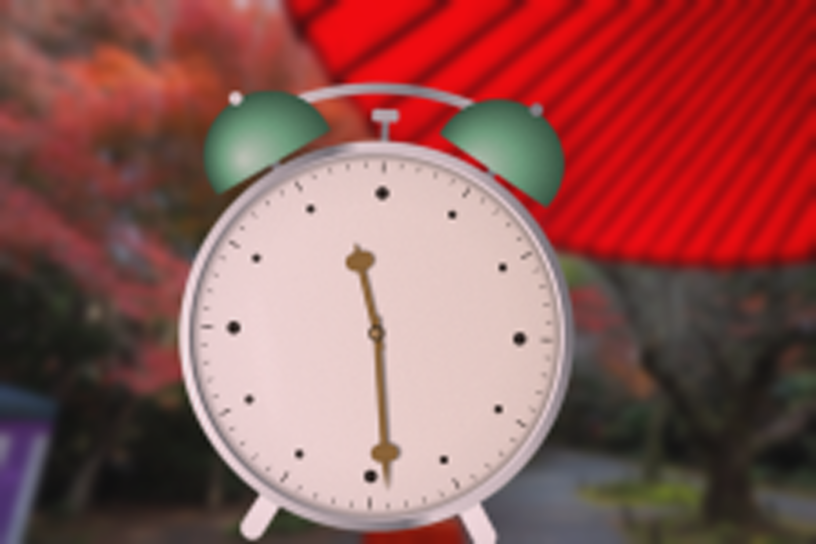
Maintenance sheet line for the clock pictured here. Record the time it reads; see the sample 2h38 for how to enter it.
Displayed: 11h29
